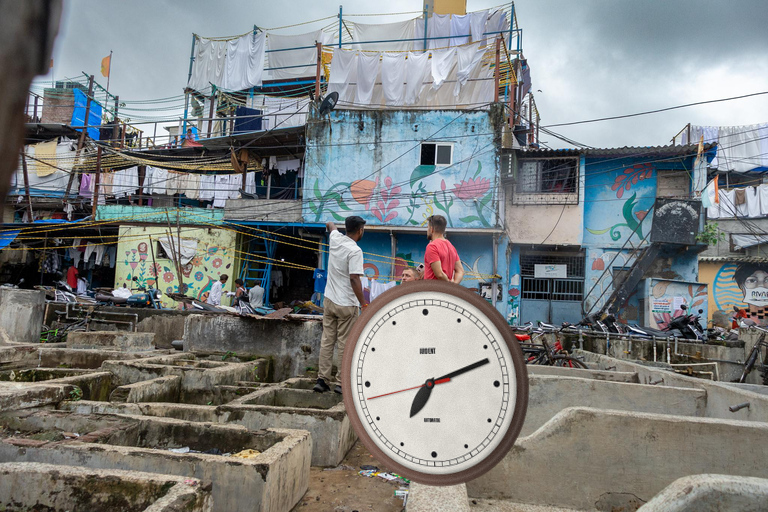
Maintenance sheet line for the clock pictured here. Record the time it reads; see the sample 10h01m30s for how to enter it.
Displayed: 7h11m43s
